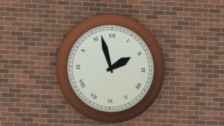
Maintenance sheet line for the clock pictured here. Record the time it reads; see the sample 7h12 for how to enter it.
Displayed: 1h57
